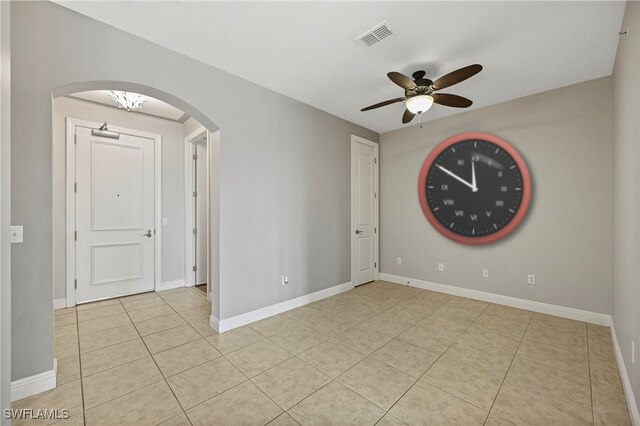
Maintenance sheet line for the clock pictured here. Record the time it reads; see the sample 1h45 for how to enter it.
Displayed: 11h50
